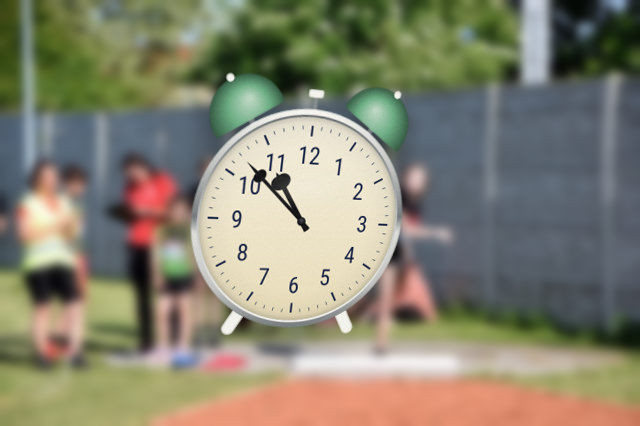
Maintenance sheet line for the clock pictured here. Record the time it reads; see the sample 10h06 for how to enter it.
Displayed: 10h52
